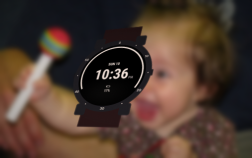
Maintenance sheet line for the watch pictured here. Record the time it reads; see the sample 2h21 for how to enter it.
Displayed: 10h36
